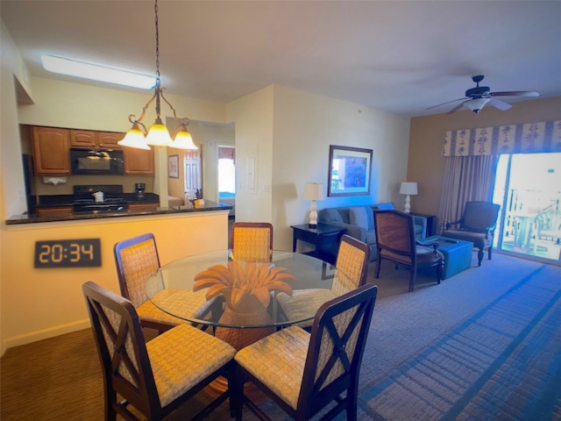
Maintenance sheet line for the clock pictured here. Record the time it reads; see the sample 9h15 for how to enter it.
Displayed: 20h34
